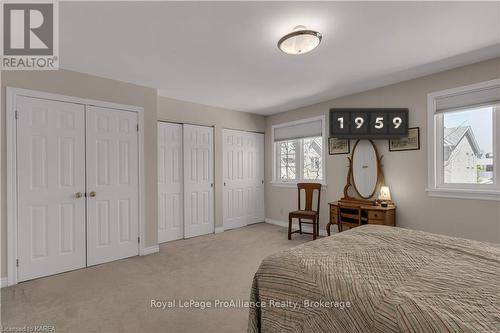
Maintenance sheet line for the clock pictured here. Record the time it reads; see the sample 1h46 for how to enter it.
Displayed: 19h59
